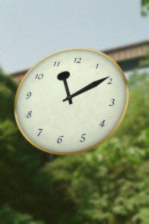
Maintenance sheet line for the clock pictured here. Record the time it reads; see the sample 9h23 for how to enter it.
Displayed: 11h09
